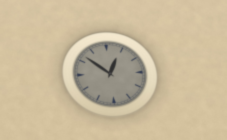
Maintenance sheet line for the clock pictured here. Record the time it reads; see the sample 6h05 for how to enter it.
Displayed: 12h52
